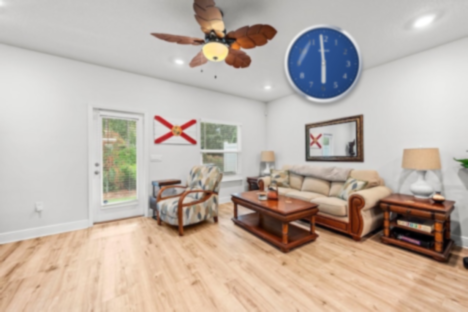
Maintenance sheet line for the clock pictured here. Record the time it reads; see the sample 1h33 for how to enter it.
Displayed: 5h59
